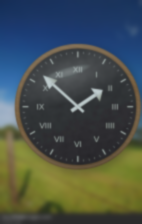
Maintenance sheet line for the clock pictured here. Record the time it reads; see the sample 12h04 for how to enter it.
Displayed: 1h52
